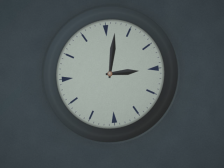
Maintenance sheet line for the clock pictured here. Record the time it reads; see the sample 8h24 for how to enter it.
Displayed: 3h02
